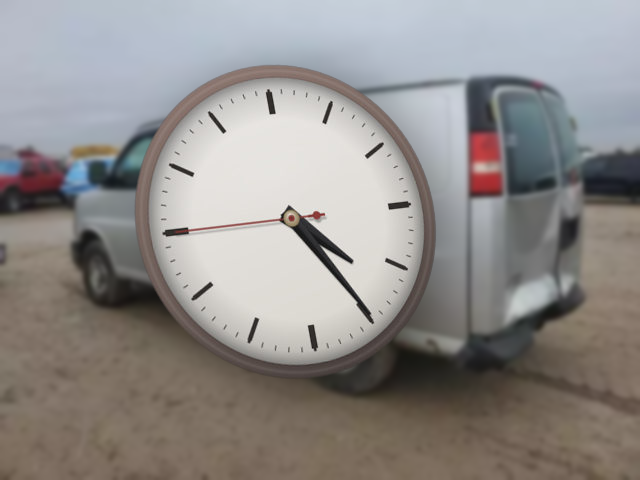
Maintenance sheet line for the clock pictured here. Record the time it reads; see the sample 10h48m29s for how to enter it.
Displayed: 4h24m45s
